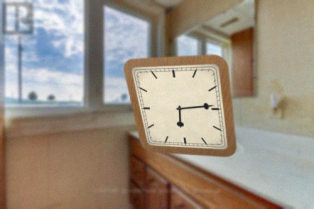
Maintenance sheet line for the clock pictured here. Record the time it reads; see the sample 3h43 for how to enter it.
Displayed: 6h14
